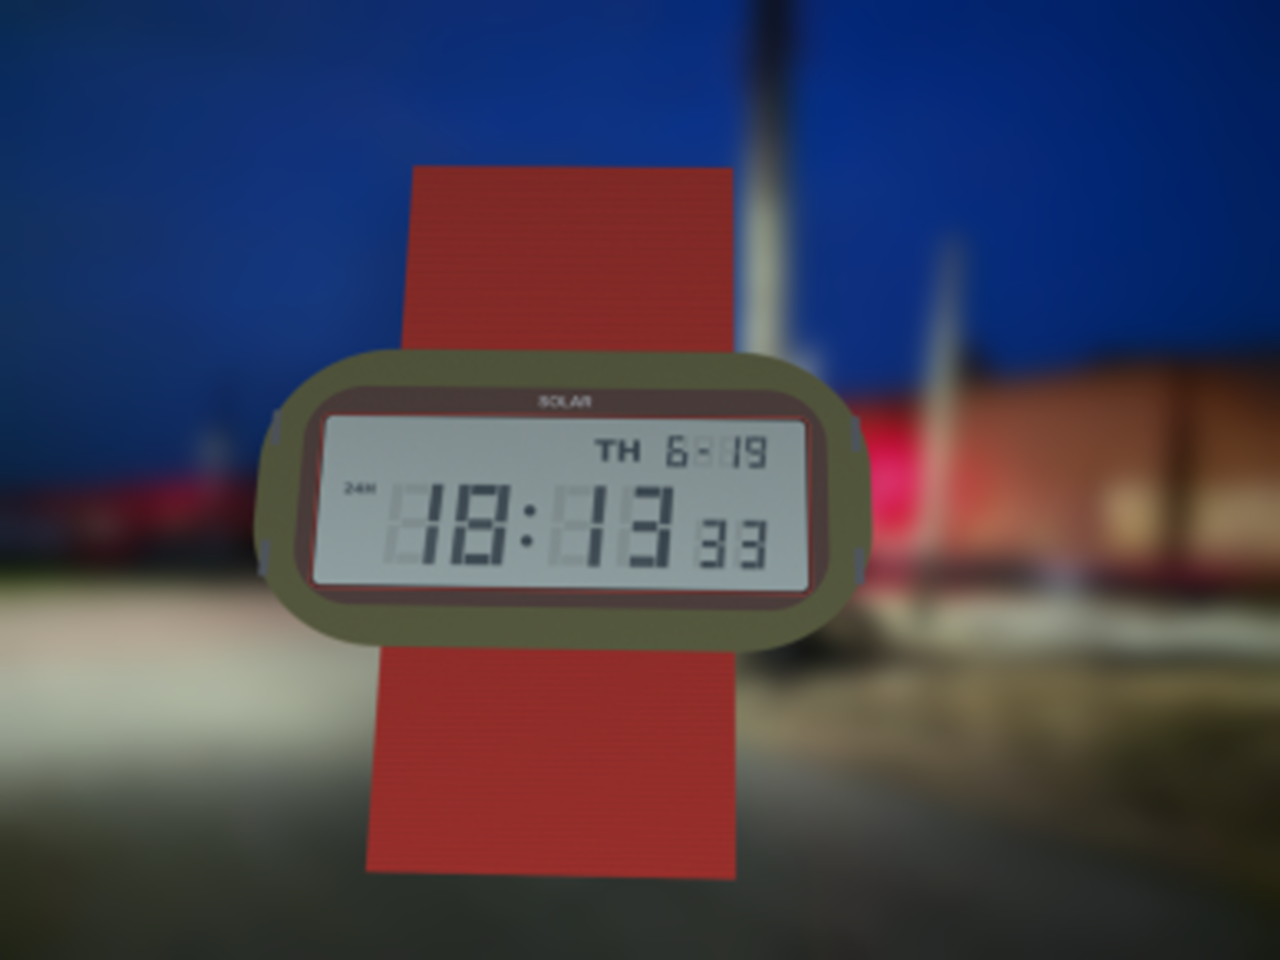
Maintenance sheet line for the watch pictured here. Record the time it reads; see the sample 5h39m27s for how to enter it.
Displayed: 18h13m33s
